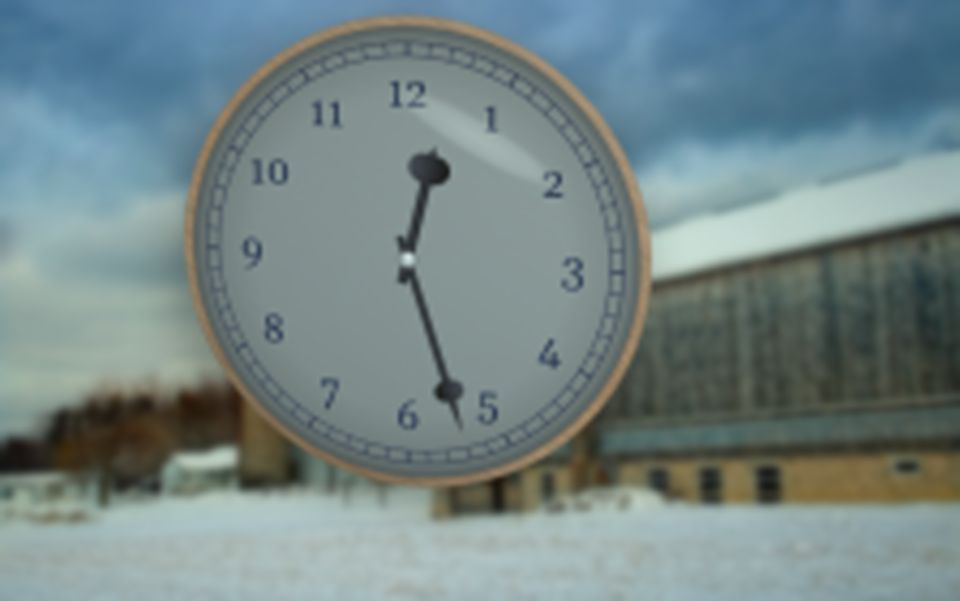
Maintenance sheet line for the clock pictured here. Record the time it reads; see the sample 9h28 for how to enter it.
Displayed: 12h27
